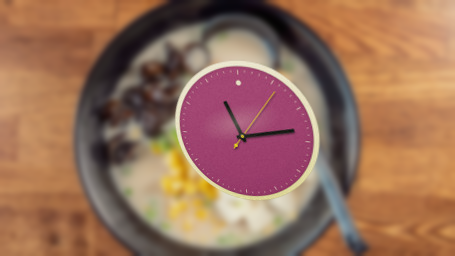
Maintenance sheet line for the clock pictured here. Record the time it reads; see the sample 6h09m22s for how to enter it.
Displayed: 11h13m06s
